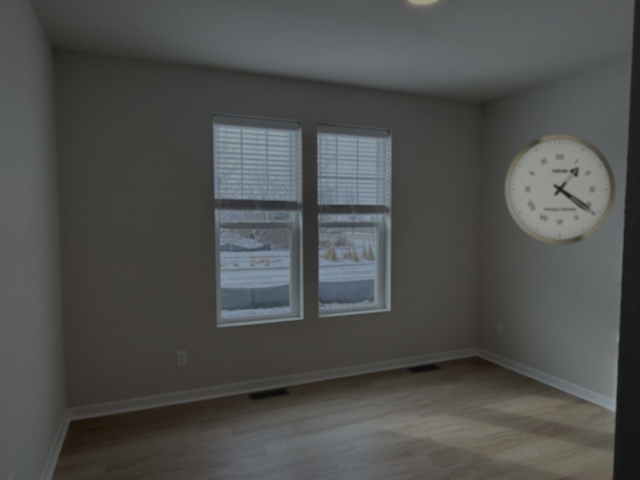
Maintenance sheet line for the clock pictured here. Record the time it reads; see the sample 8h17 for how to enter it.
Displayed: 1h21
